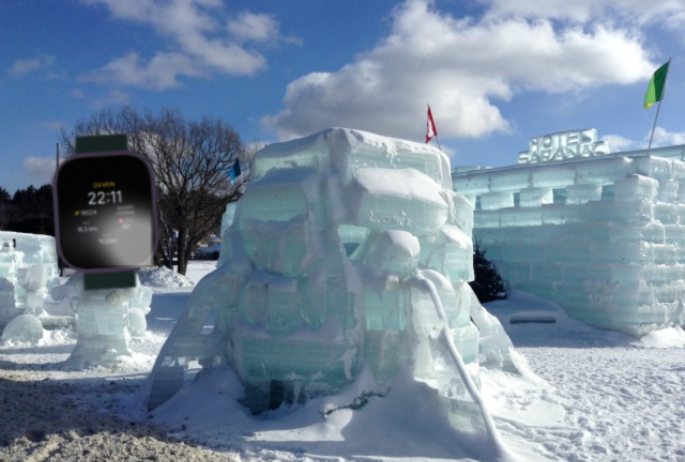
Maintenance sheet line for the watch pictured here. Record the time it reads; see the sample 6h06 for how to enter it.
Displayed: 22h11
